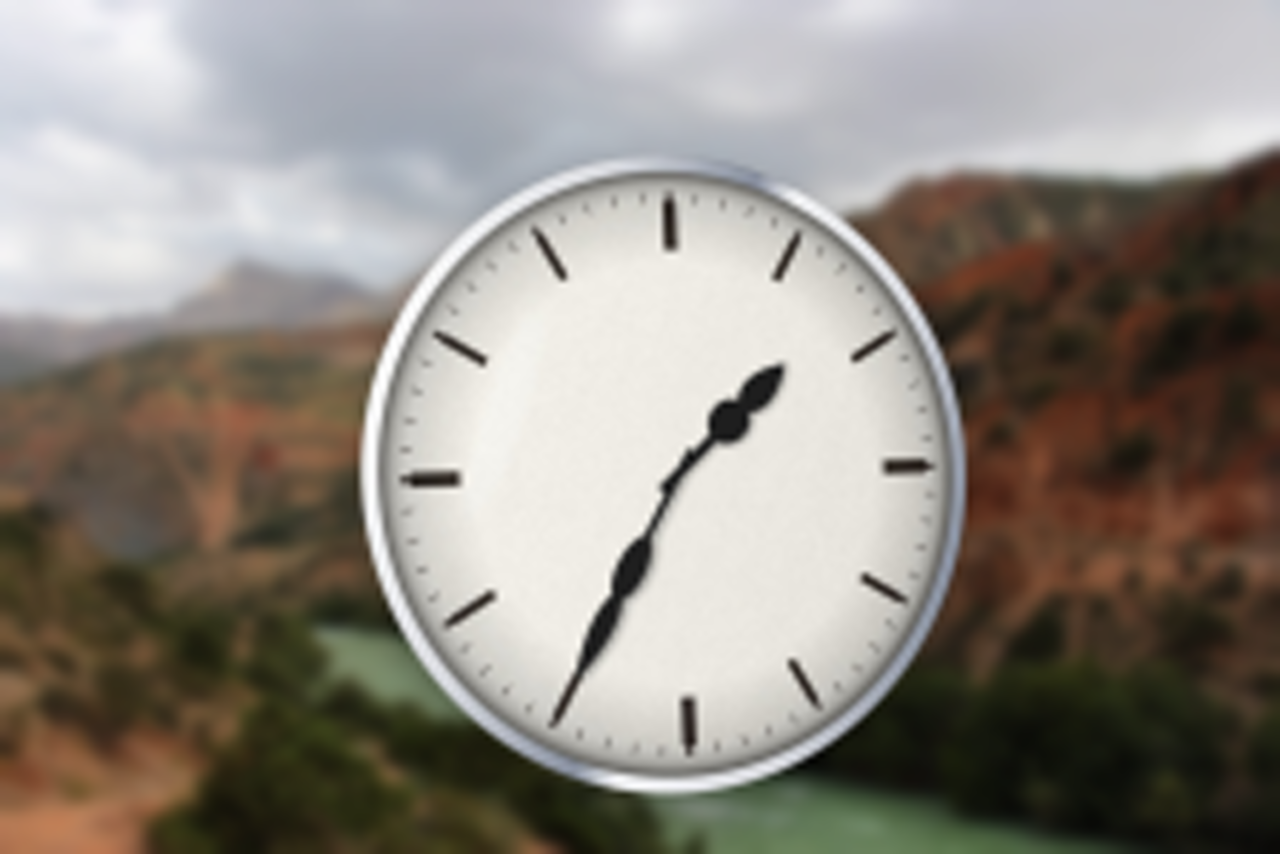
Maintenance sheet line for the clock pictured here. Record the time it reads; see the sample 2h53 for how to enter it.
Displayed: 1h35
